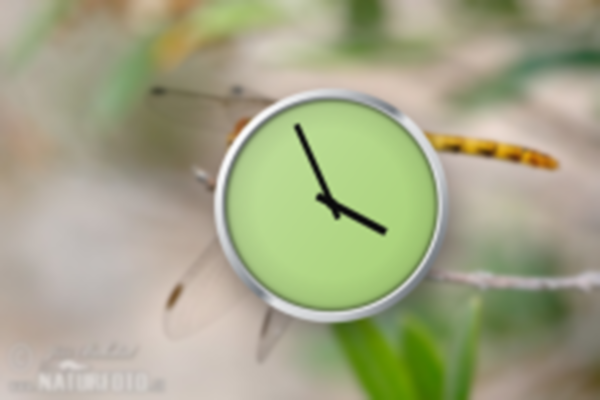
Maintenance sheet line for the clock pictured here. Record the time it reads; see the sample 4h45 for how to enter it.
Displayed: 3h56
